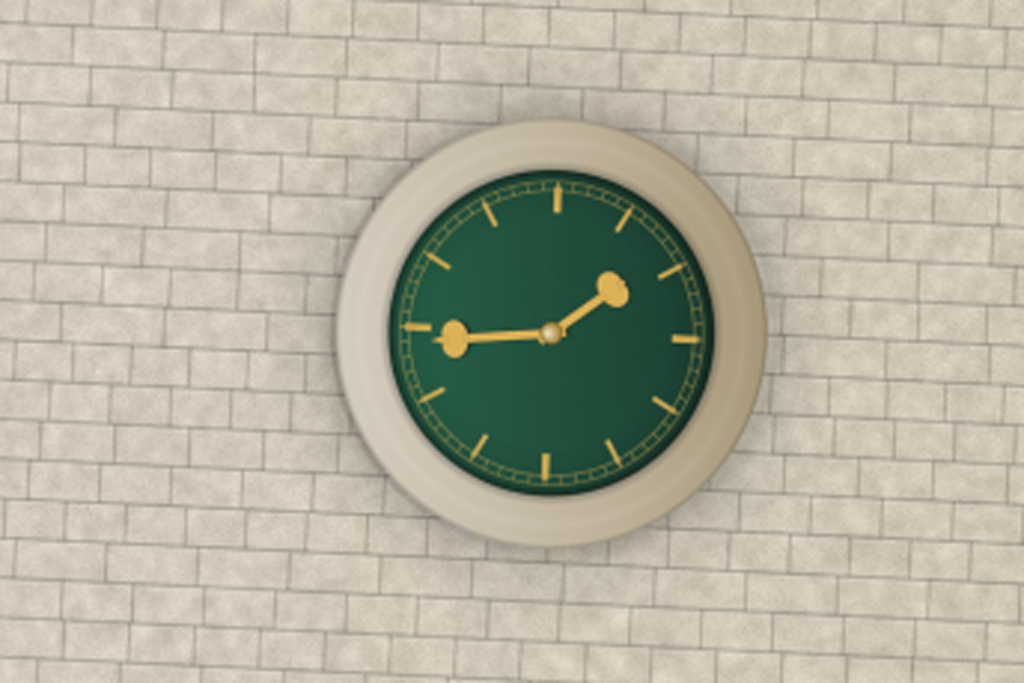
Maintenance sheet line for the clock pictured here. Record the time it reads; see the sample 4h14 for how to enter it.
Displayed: 1h44
